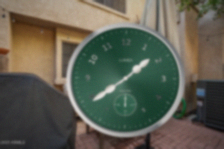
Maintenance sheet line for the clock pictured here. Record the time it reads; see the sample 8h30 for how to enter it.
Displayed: 1h39
